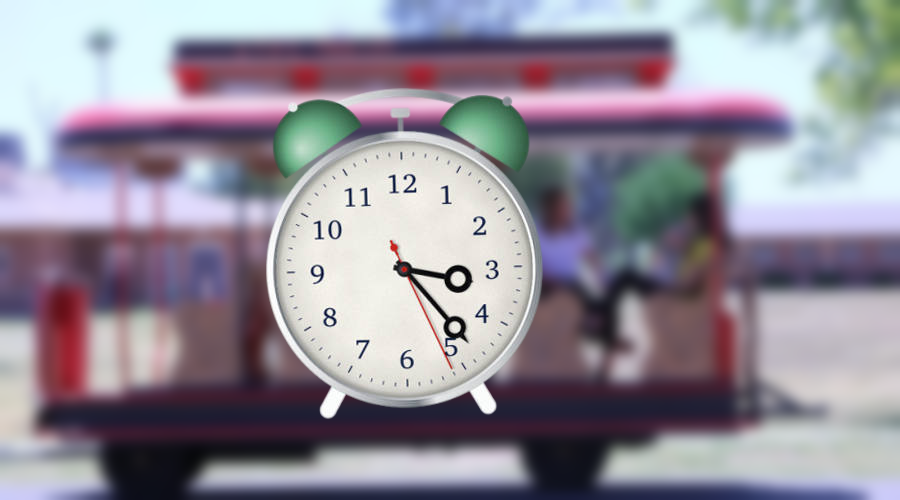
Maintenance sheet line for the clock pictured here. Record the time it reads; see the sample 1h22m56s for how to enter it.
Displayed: 3h23m26s
